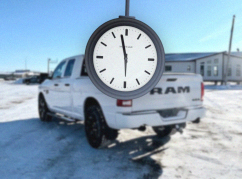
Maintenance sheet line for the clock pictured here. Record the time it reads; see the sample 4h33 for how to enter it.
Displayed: 5h58
